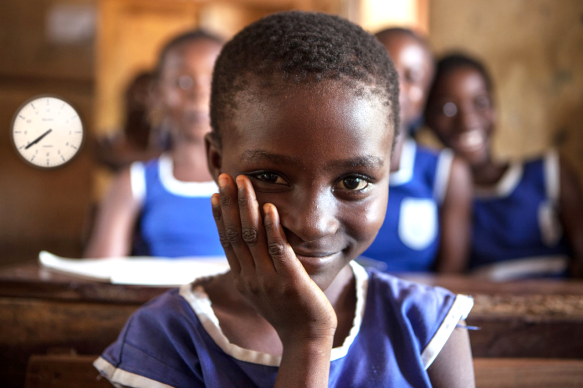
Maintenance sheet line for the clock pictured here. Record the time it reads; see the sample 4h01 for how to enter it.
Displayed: 7h39
